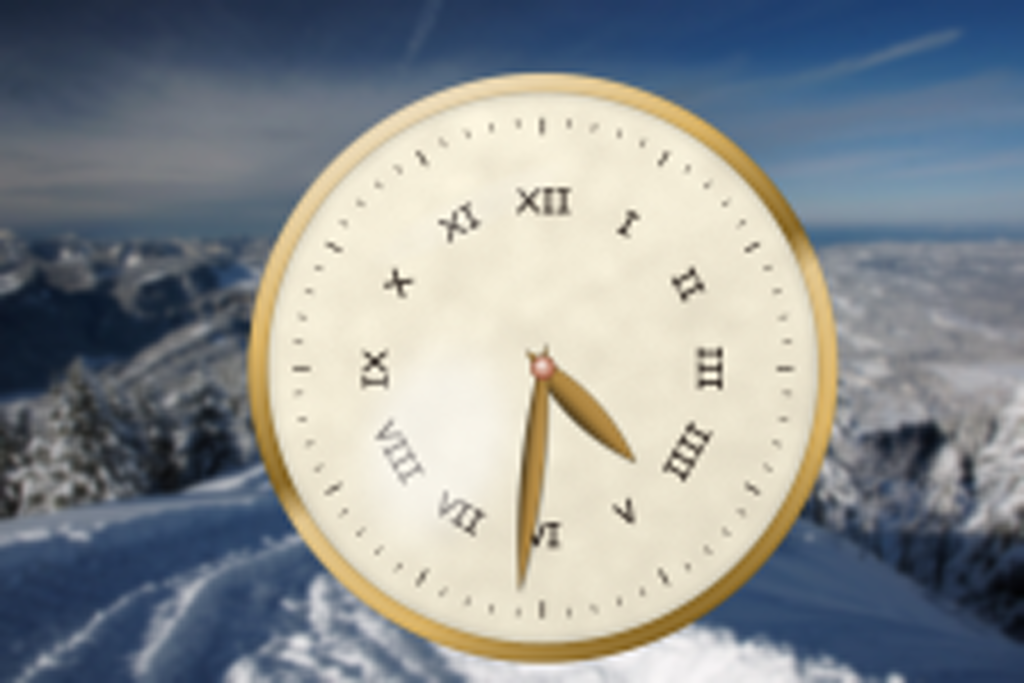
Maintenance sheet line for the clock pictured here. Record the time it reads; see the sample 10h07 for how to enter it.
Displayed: 4h31
